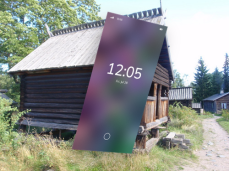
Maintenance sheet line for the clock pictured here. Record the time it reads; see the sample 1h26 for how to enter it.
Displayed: 12h05
